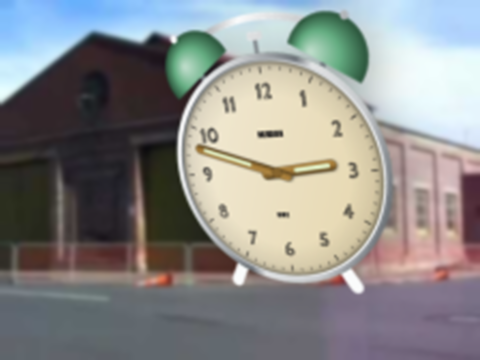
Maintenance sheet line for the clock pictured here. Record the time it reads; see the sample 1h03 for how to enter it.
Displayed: 2h48
